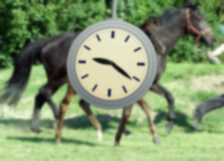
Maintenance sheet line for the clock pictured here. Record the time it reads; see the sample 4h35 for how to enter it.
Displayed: 9h21
